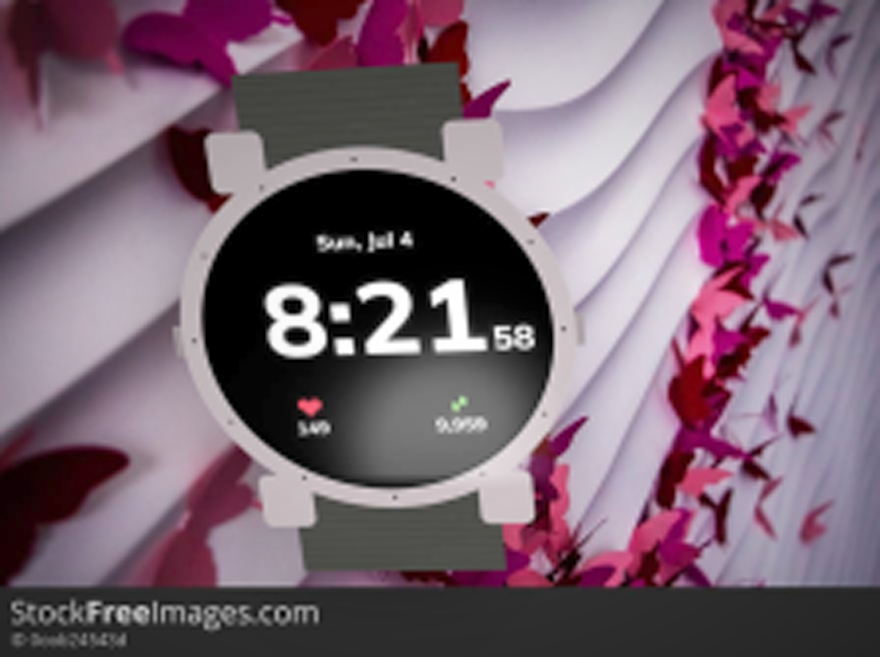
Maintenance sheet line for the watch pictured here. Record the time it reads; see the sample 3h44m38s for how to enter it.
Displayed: 8h21m58s
